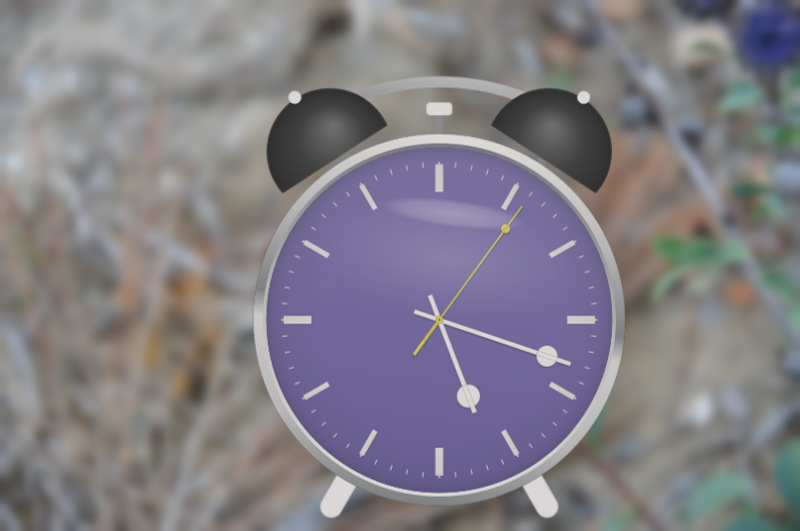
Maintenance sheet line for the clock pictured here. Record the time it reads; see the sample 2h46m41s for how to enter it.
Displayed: 5h18m06s
